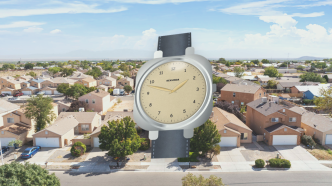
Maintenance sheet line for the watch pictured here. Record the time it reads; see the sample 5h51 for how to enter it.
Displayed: 1h48
